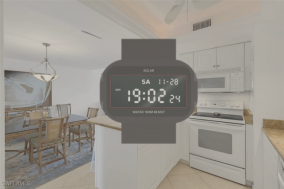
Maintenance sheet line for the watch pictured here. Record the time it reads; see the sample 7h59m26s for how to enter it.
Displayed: 19h02m24s
